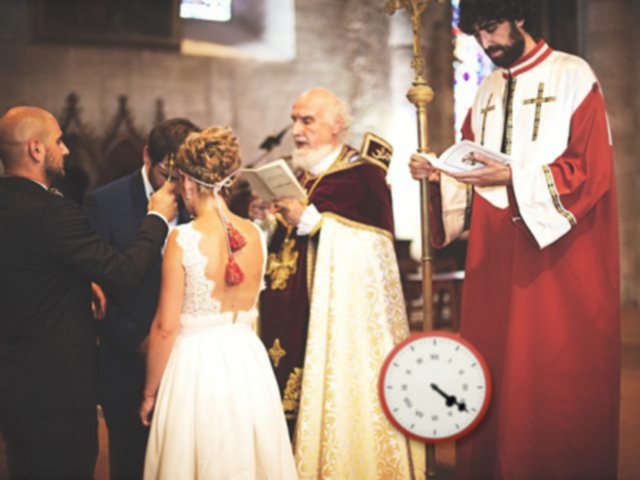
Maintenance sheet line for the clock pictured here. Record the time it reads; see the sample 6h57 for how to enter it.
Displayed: 4h21
